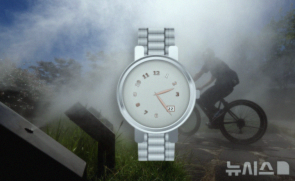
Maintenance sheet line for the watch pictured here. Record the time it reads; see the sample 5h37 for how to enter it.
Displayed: 2h24
